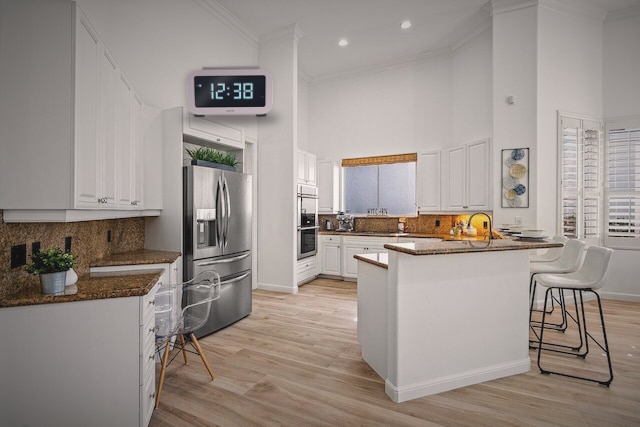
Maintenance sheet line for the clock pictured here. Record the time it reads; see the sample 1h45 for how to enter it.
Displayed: 12h38
